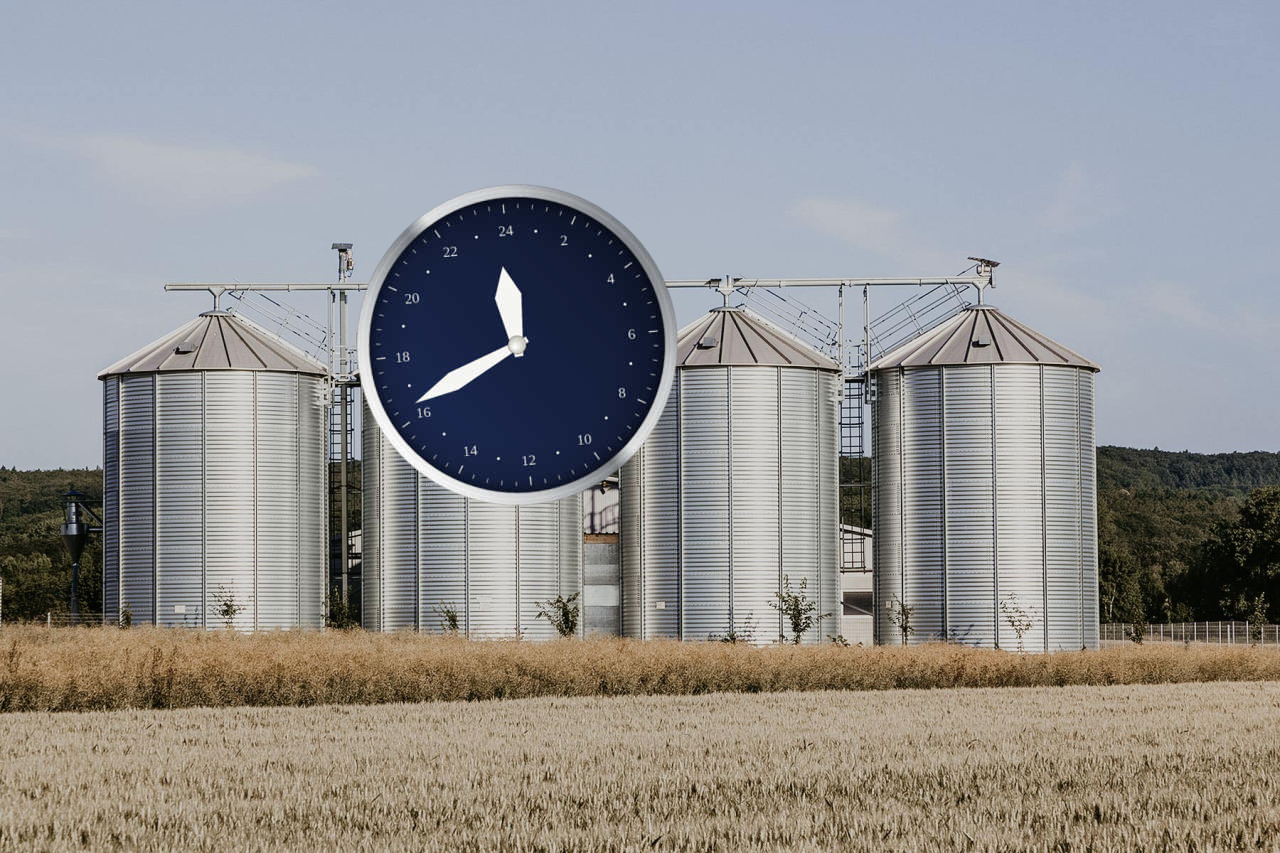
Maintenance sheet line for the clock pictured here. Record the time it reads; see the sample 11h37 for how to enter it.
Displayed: 23h41
